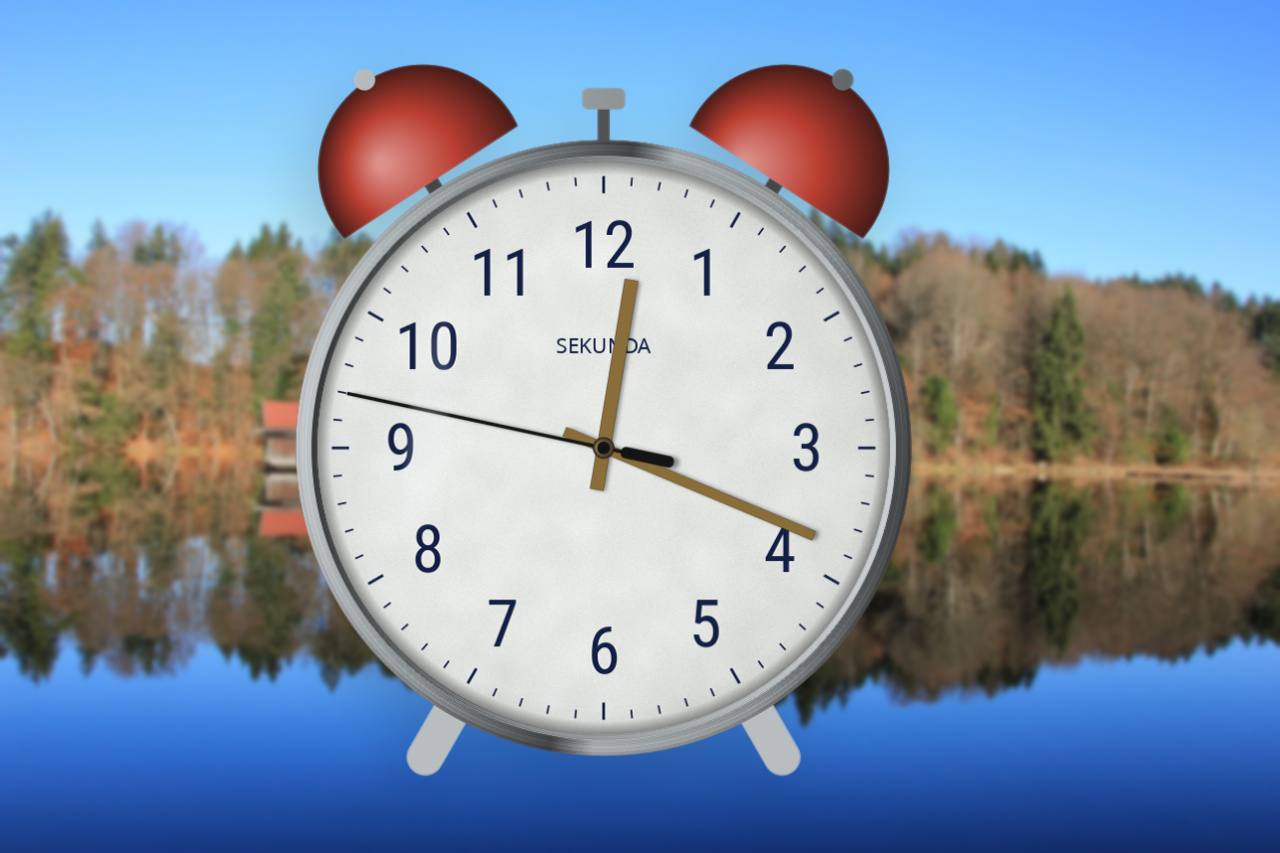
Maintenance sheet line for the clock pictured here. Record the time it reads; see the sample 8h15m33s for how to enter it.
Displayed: 12h18m47s
